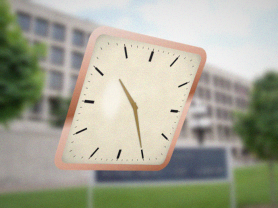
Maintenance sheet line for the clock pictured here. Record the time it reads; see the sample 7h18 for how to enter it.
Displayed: 10h25
